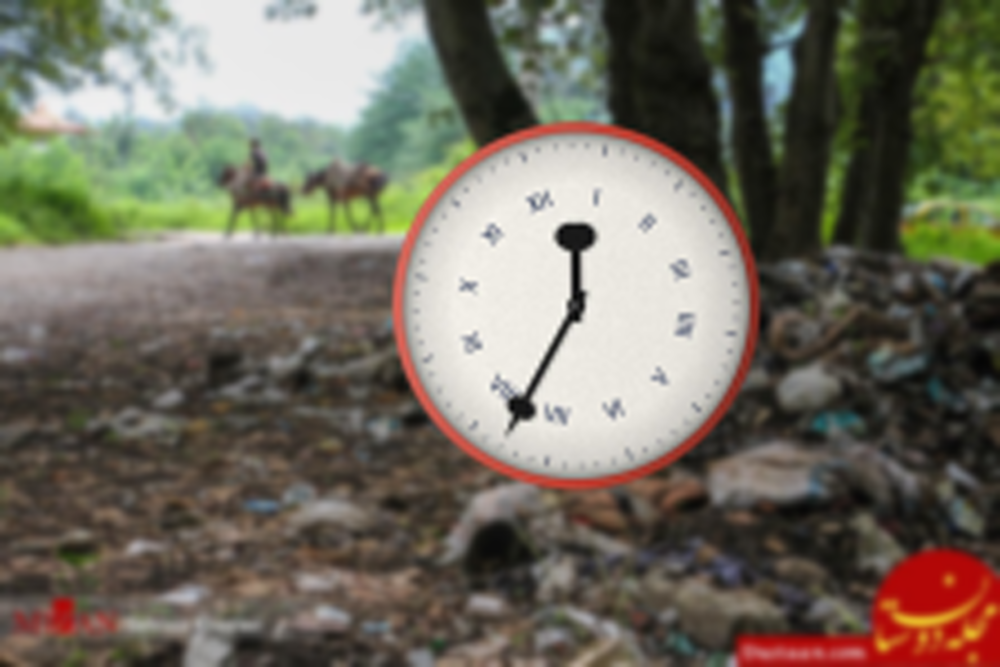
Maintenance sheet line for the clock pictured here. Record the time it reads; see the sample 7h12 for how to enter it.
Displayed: 12h38
